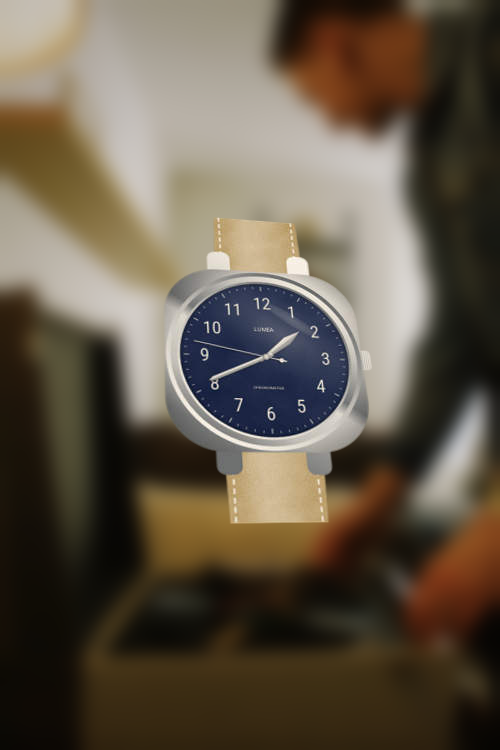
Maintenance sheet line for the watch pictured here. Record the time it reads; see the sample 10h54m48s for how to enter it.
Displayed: 1h40m47s
